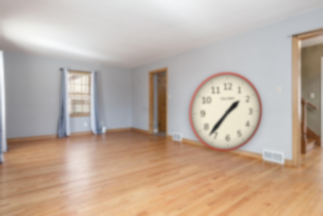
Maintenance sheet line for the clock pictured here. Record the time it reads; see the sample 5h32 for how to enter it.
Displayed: 1h37
